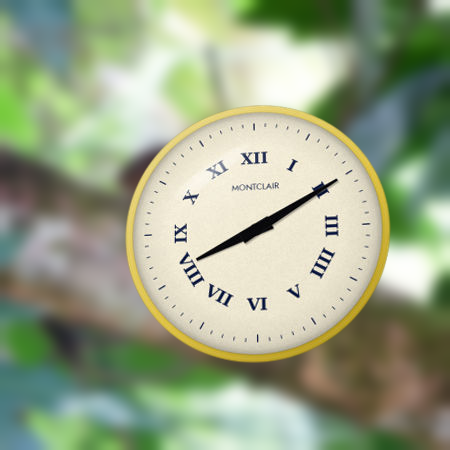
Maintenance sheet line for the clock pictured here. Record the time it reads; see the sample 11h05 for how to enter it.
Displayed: 8h10
